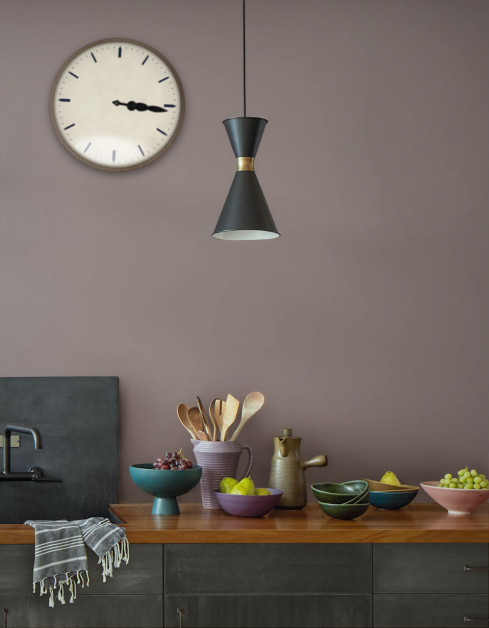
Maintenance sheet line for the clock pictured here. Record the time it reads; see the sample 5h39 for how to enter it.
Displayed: 3h16
